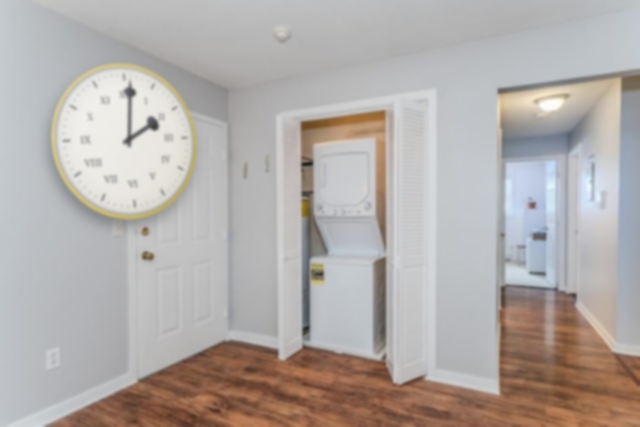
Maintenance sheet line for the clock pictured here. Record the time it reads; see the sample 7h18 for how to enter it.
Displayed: 2h01
